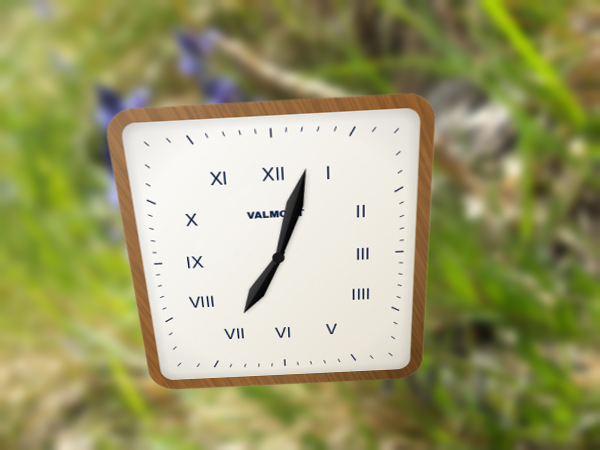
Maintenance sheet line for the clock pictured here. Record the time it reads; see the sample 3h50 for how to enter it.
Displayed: 7h03
